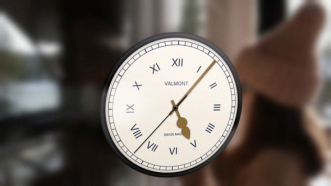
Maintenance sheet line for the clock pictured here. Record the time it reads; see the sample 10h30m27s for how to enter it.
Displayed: 5h06m37s
